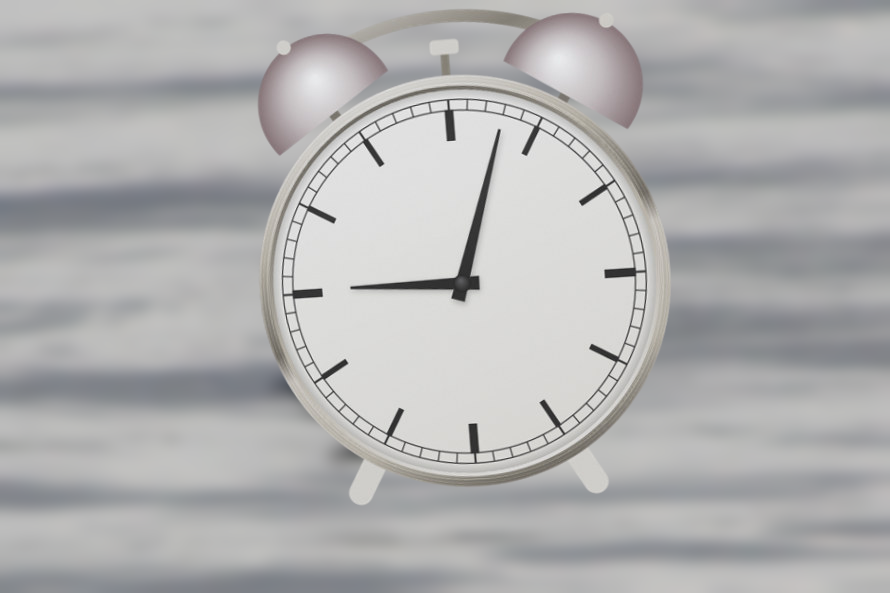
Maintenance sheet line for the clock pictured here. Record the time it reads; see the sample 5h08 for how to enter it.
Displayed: 9h03
